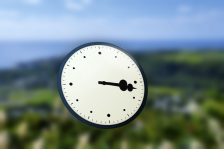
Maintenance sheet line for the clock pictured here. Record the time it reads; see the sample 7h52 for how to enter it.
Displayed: 3h17
